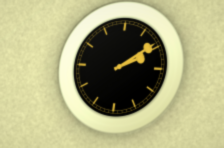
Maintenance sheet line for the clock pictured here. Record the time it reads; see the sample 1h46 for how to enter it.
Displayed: 2h09
